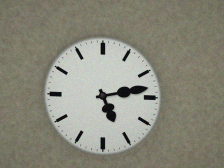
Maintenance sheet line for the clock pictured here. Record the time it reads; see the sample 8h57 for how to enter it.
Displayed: 5h13
